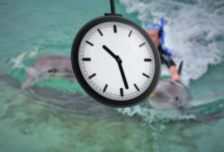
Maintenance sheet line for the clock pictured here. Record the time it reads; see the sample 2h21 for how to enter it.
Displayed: 10h28
